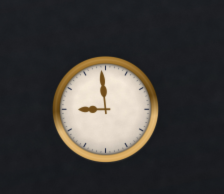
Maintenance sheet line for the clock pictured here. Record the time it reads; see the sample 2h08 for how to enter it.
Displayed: 8h59
